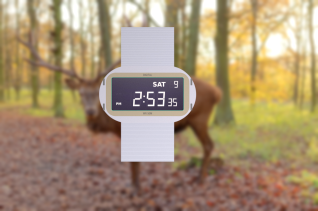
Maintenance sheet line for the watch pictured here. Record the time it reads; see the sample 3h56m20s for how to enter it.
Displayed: 2h53m35s
